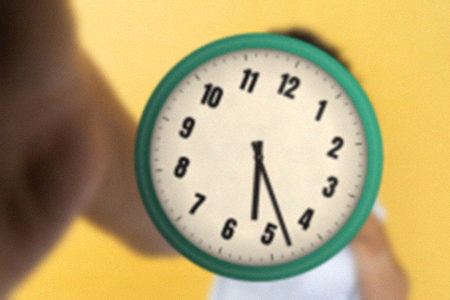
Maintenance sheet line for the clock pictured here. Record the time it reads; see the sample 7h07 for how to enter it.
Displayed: 5h23
